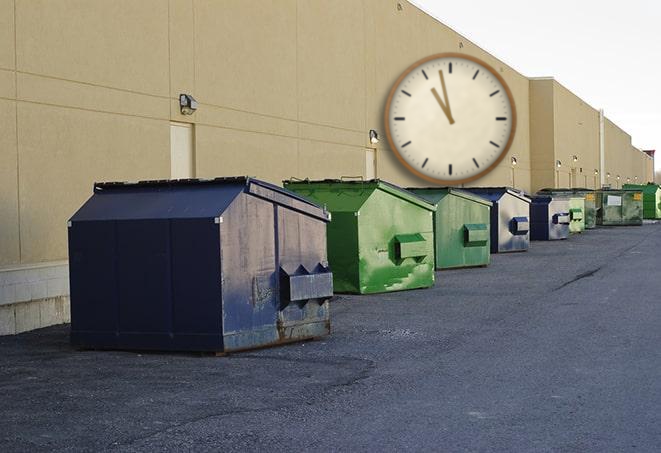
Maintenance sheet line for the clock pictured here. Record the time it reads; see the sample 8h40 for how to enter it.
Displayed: 10h58
